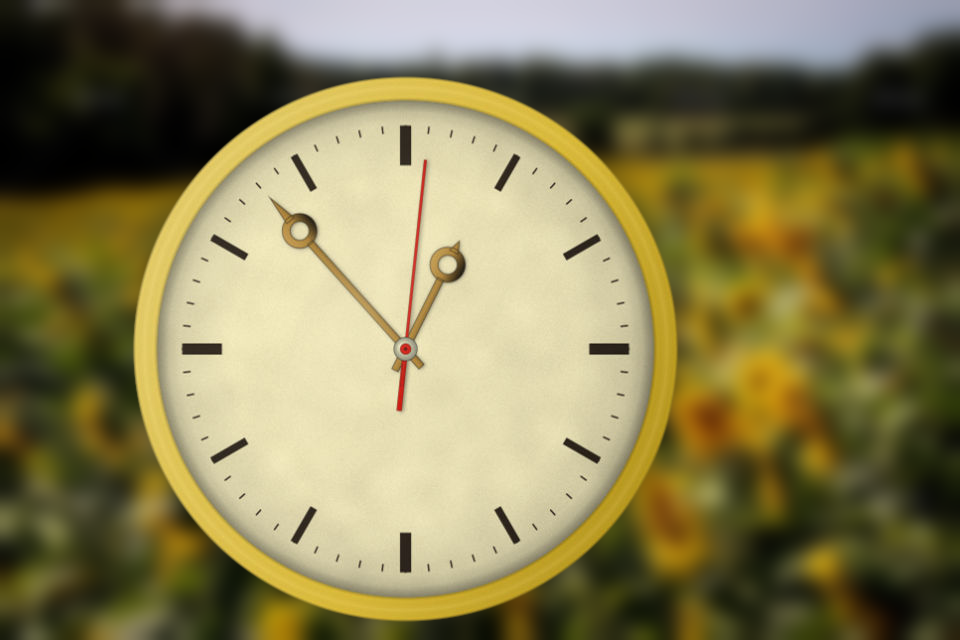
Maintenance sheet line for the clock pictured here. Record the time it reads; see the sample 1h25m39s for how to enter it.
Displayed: 12h53m01s
